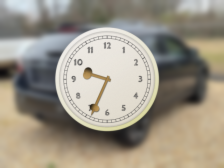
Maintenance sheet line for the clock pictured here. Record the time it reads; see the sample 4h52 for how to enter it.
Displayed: 9h34
